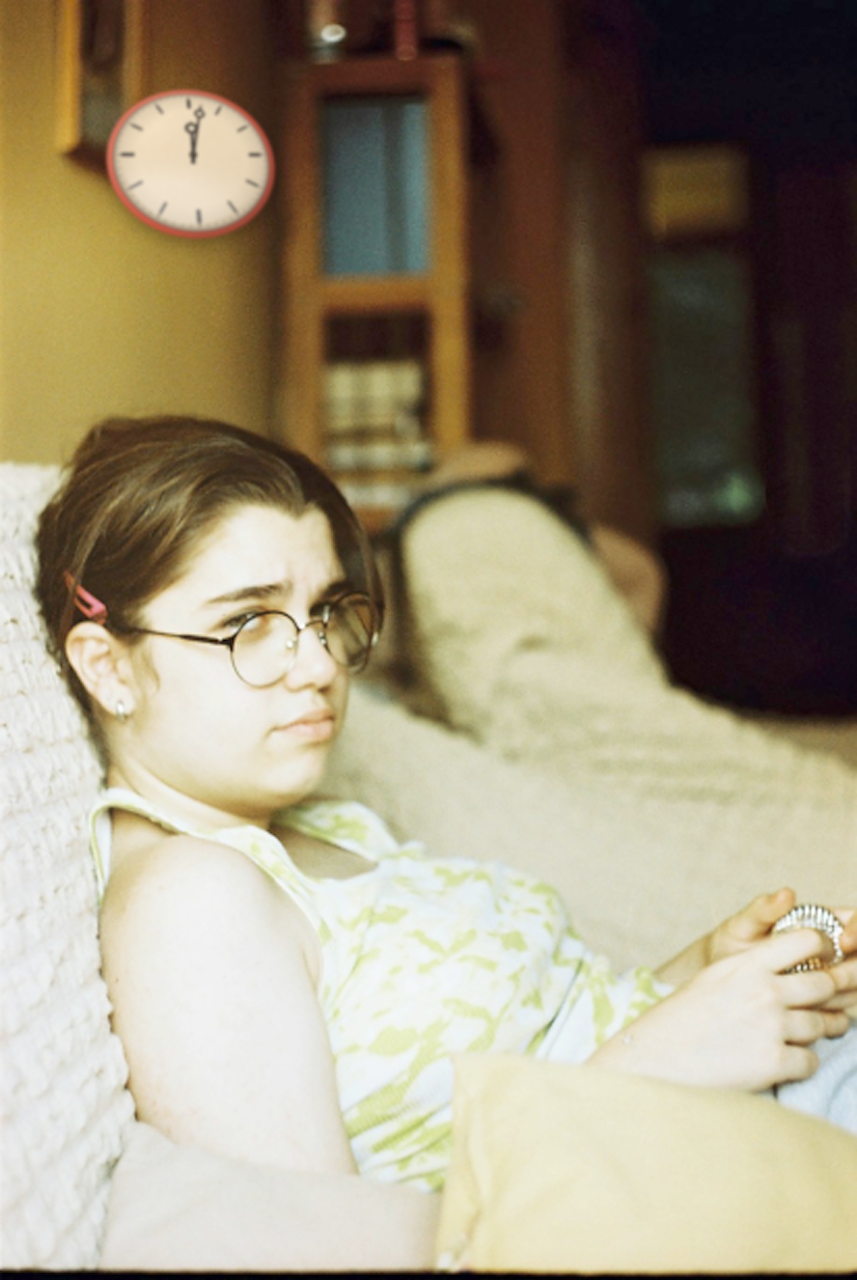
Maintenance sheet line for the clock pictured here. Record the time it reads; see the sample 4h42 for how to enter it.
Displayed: 12h02
